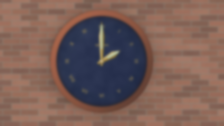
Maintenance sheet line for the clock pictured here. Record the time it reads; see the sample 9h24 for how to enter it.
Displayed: 2h00
